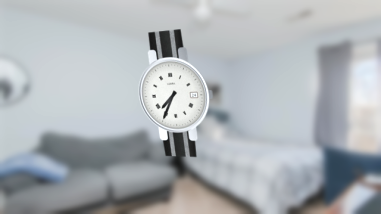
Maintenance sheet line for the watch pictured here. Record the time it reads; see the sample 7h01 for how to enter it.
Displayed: 7h35
